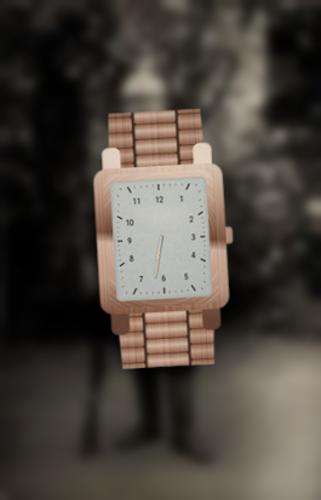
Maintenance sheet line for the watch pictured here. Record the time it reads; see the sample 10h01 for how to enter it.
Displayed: 6h32
